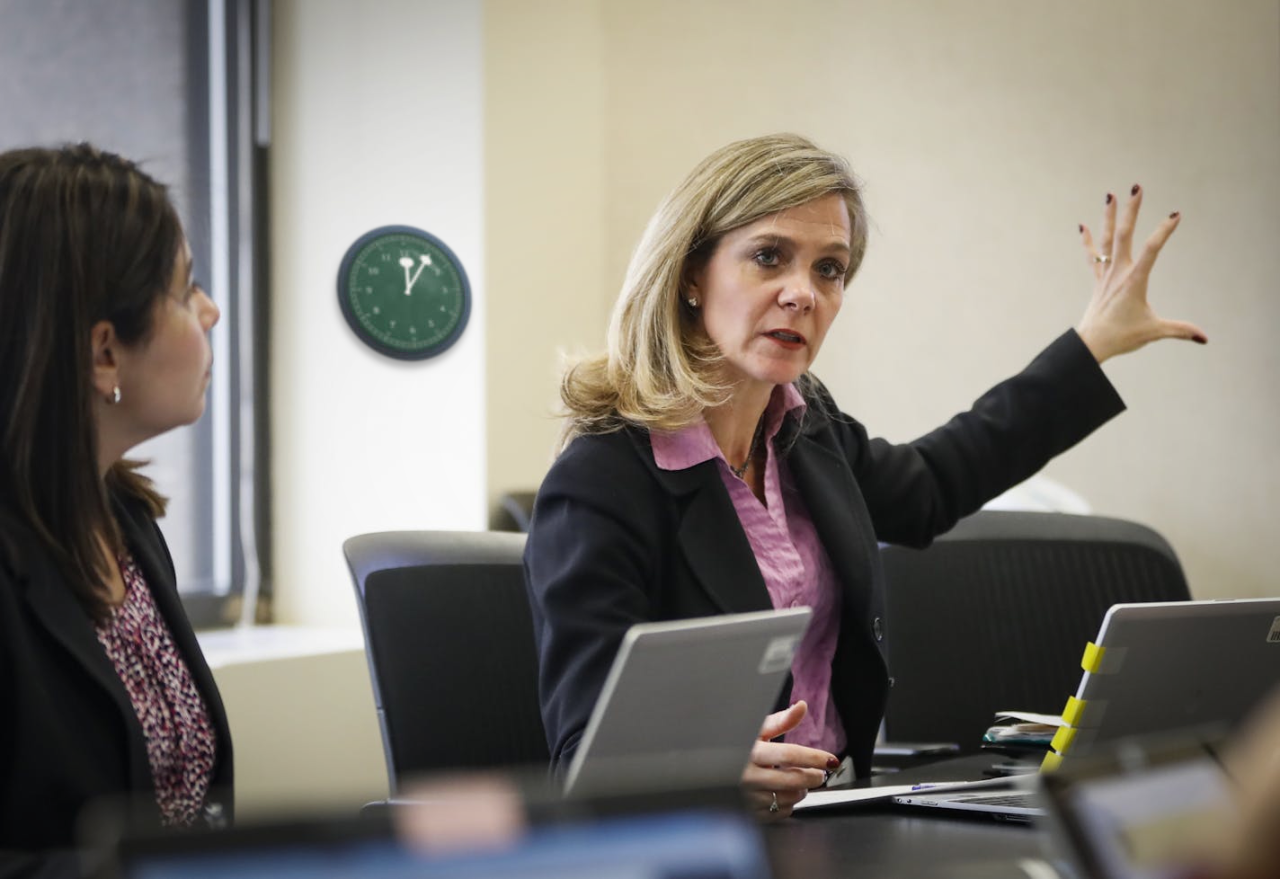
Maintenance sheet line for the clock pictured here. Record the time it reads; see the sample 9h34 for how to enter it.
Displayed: 12h06
